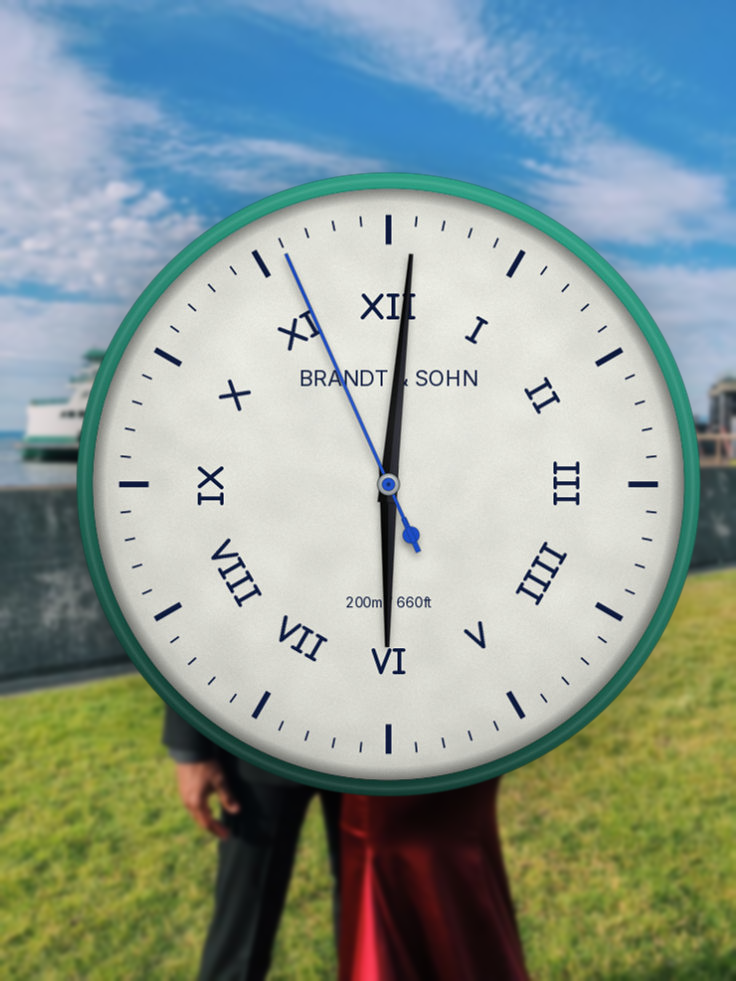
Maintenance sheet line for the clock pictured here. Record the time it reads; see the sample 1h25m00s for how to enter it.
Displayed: 6h00m56s
